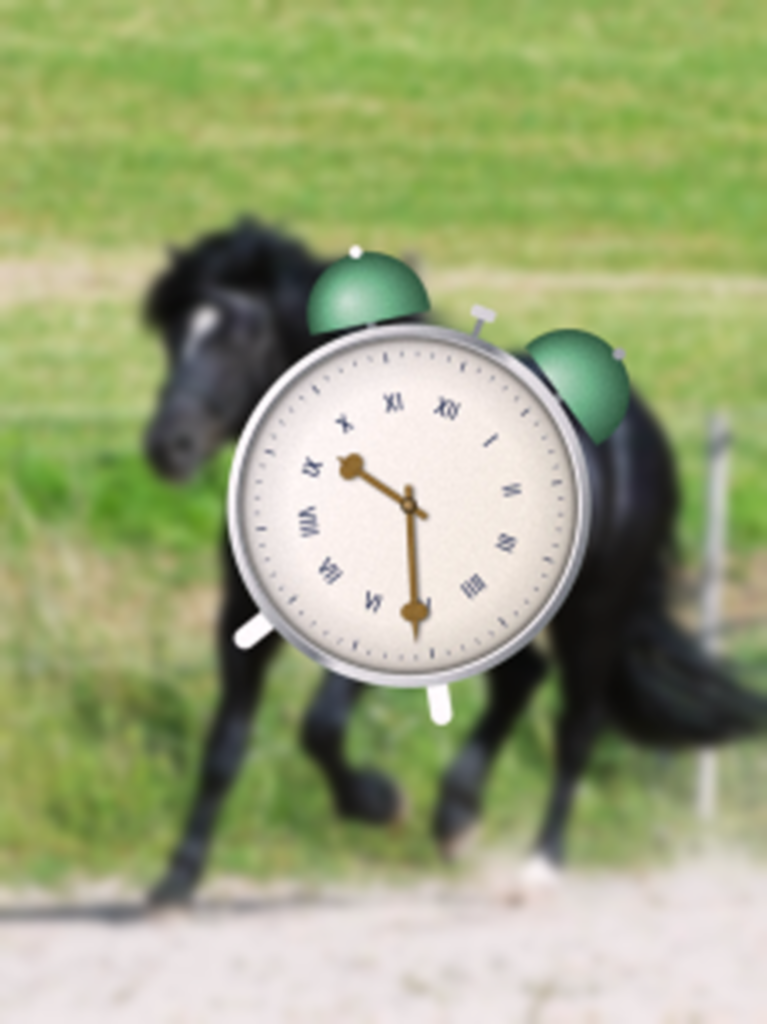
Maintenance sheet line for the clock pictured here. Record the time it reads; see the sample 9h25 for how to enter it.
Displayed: 9h26
